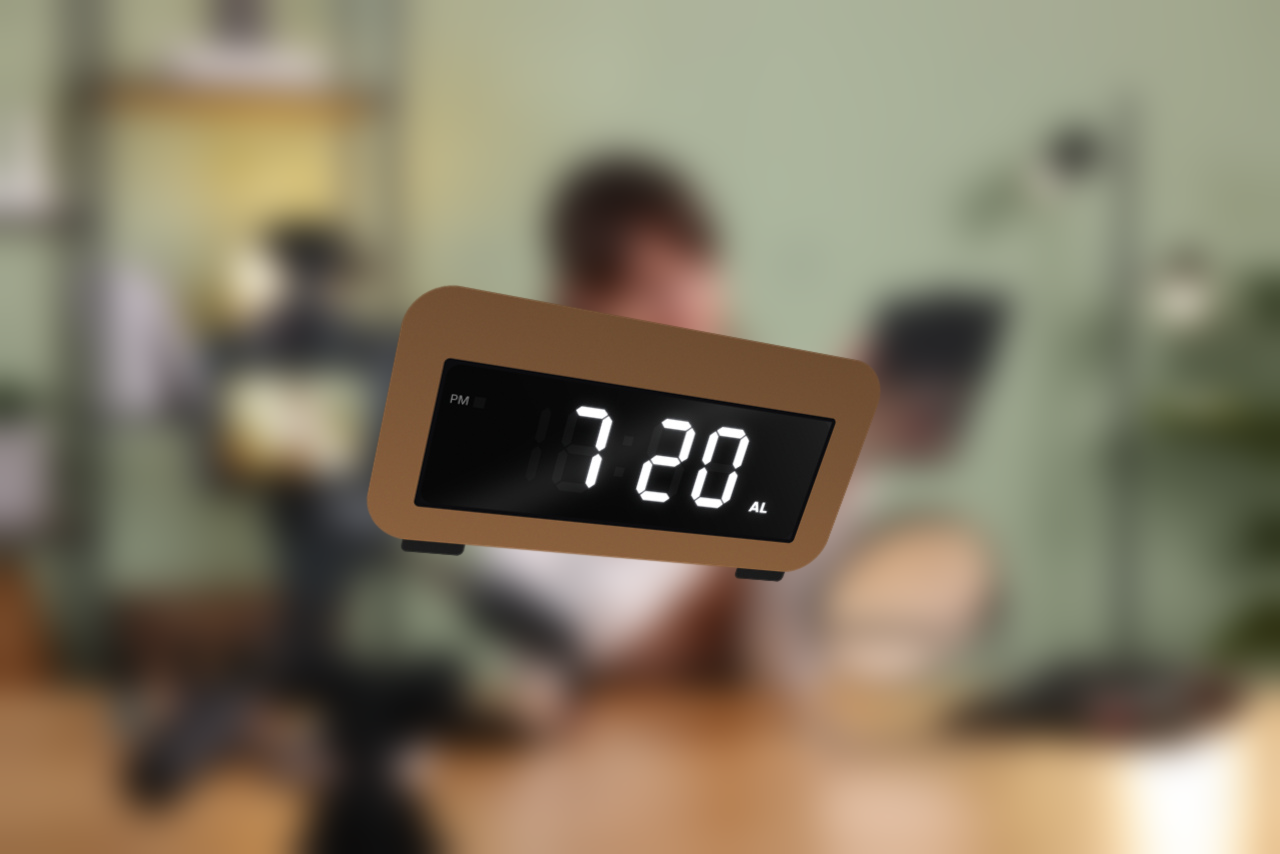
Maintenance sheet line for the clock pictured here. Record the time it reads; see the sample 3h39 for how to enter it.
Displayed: 7h20
